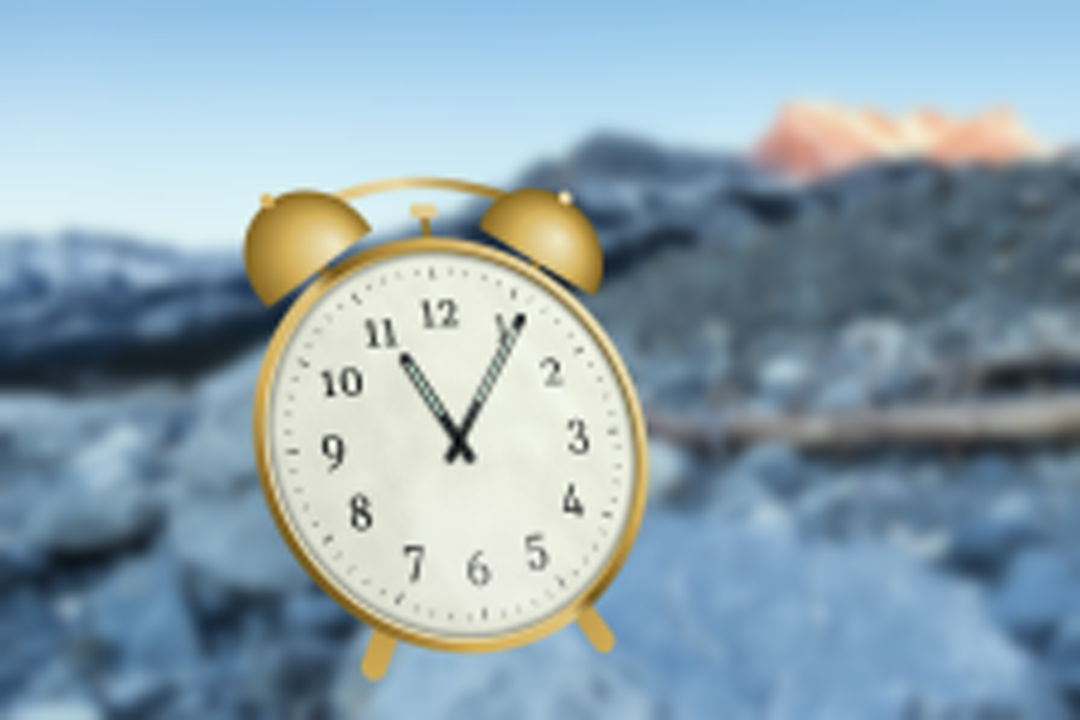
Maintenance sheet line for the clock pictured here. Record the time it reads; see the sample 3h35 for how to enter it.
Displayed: 11h06
